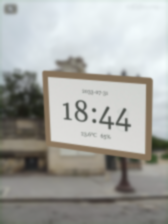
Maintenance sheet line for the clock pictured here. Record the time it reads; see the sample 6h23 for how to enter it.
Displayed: 18h44
